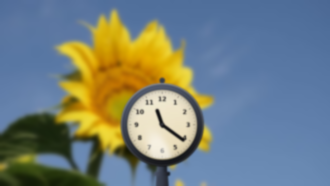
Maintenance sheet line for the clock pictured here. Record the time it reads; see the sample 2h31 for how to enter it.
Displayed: 11h21
